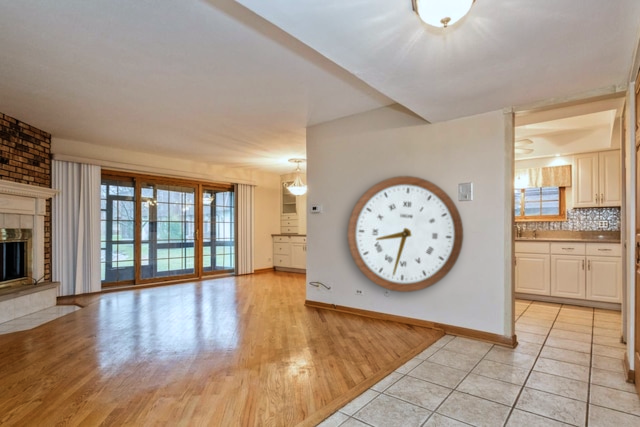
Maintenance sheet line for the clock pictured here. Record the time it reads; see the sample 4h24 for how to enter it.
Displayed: 8h32
